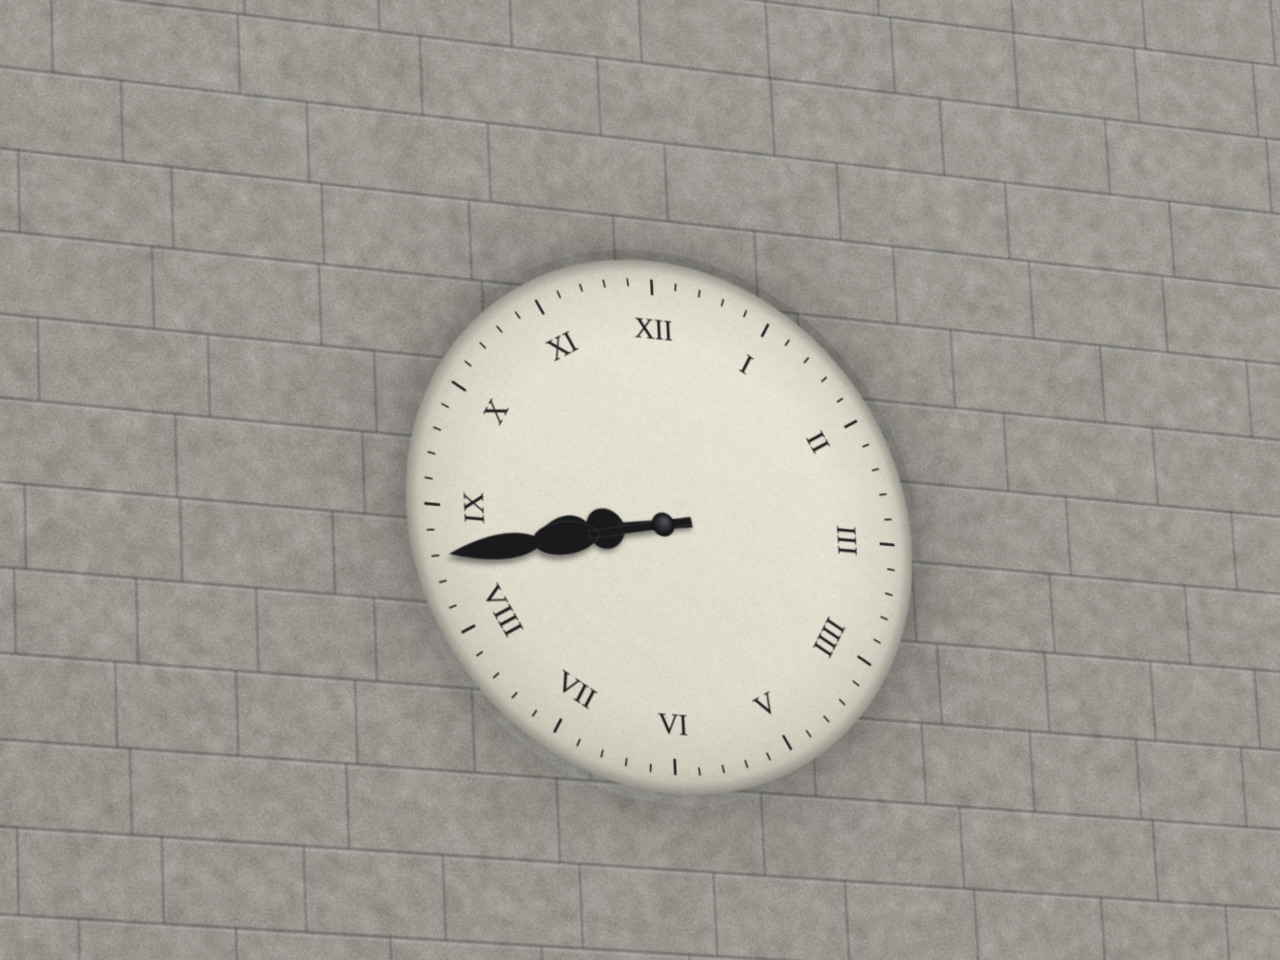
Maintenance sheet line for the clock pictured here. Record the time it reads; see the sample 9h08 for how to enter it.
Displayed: 8h43
